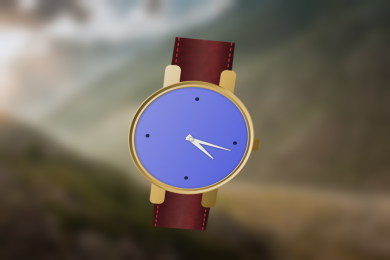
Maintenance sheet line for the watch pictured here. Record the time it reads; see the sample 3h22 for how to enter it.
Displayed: 4h17
